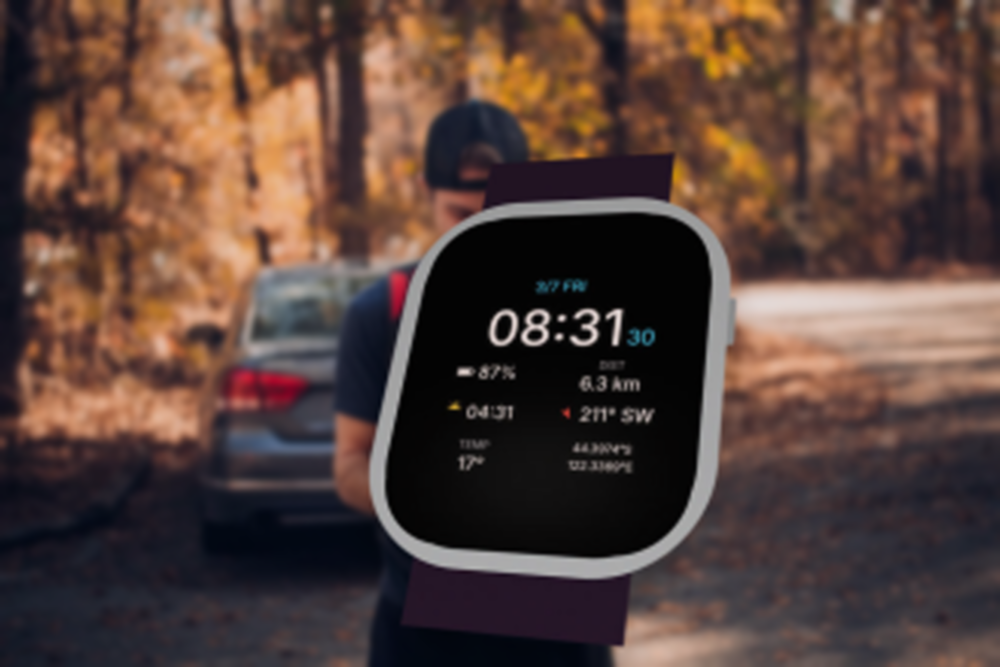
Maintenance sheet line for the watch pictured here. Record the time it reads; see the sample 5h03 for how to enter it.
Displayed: 8h31
